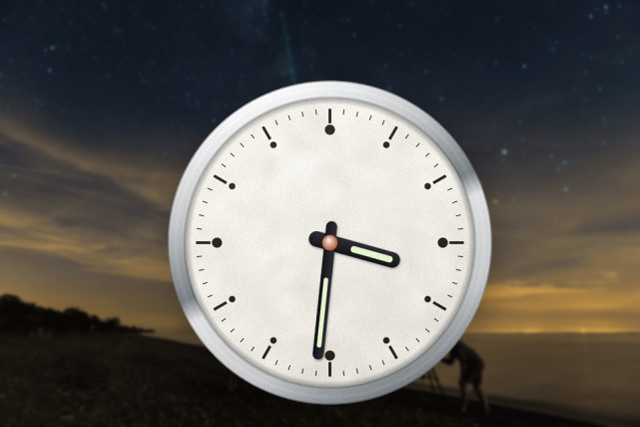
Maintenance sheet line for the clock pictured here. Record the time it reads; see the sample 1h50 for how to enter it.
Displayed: 3h31
